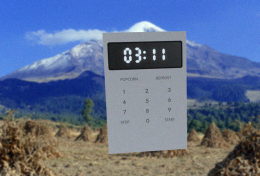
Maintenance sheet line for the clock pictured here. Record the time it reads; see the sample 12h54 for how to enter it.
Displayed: 3h11
